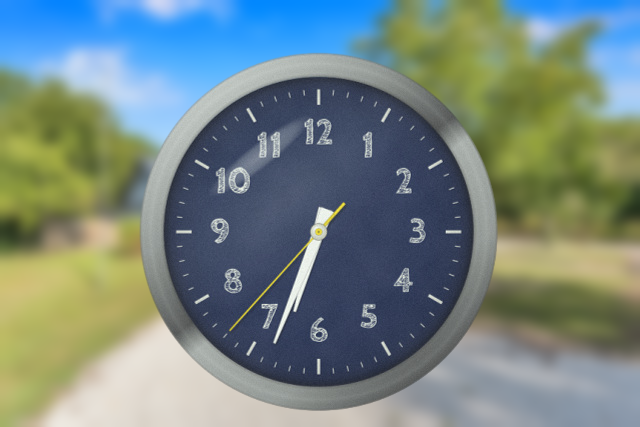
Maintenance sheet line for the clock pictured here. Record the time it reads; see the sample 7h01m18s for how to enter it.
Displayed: 6h33m37s
